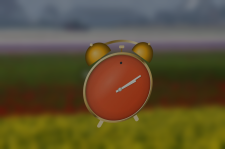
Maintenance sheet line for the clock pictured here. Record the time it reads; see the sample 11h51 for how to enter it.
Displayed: 2h10
